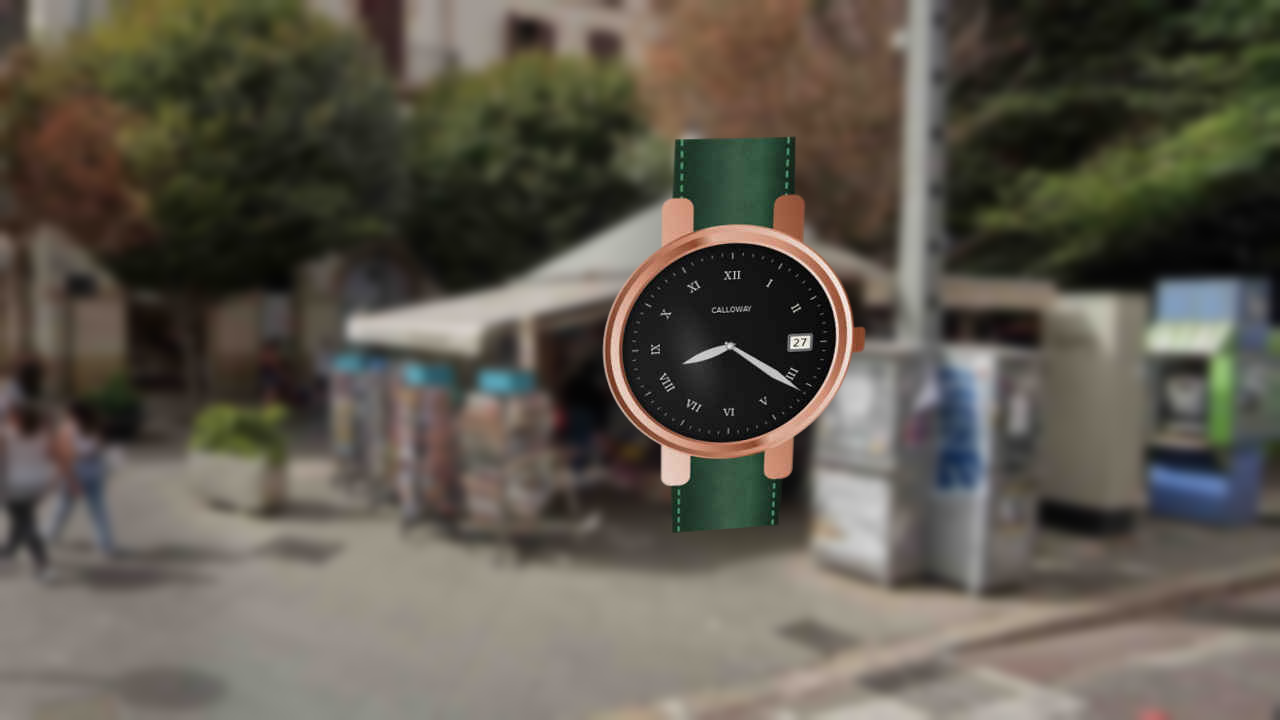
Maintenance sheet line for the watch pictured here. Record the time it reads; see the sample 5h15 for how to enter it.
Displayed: 8h21
